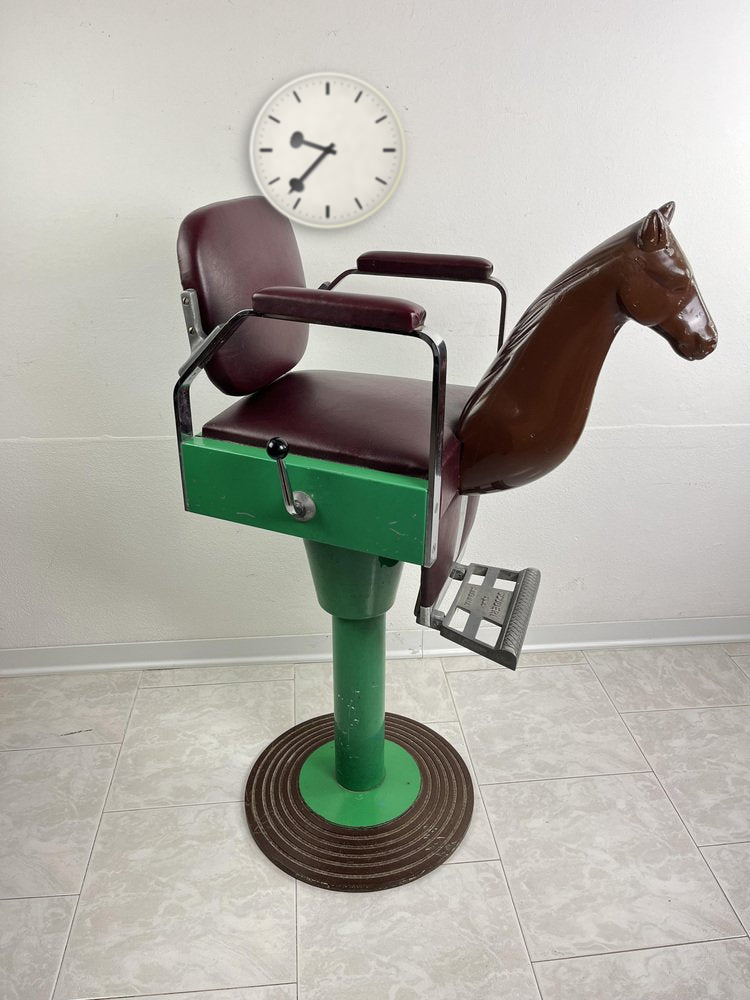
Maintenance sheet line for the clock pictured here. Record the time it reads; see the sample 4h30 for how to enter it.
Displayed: 9h37
